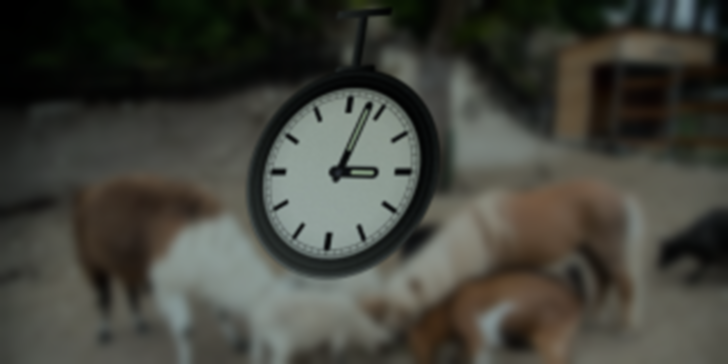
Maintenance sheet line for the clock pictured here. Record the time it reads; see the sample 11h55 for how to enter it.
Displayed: 3h03
